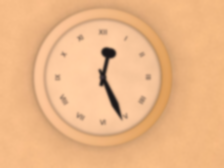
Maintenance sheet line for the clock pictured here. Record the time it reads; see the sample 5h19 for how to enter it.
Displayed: 12h26
